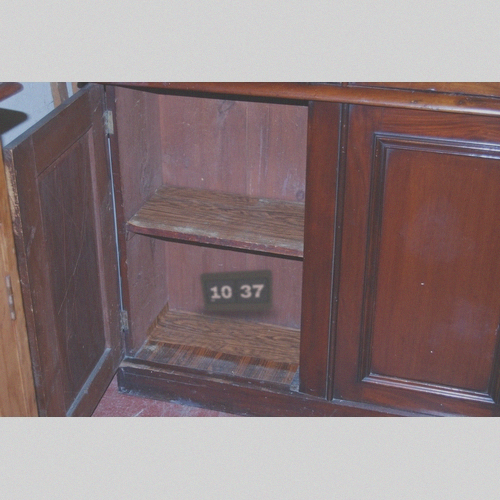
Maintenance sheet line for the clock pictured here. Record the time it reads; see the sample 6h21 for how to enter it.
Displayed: 10h37
